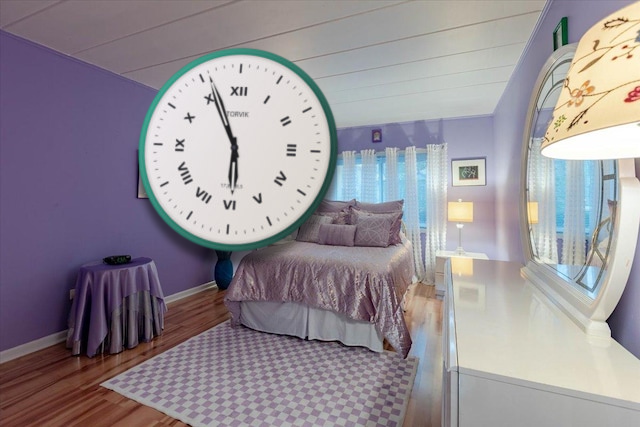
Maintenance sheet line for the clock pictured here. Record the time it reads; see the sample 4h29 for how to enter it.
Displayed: 5h56
